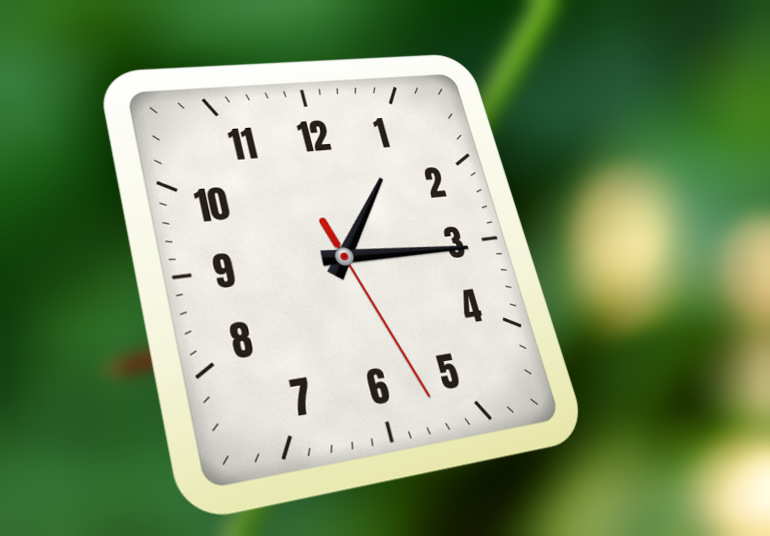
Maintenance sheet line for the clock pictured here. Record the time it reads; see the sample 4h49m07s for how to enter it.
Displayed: 1h15m27s
